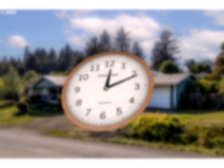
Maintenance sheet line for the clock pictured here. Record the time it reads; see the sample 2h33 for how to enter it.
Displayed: 12h11
